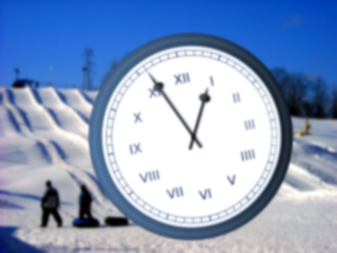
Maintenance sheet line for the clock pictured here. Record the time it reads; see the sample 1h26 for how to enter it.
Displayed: 12h56
